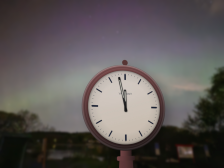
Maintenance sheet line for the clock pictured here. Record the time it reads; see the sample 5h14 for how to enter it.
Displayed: 11h58
